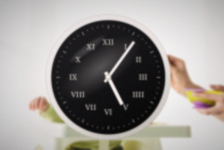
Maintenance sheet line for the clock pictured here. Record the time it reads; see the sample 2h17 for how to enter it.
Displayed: 5h06
